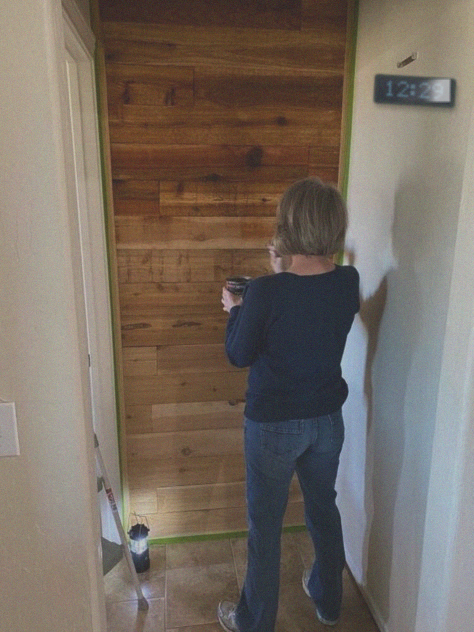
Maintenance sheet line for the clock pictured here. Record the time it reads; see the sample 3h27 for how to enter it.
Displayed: 12h29
